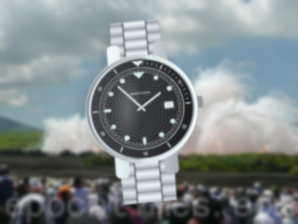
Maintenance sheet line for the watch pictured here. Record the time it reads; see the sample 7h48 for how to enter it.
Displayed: 1h53
